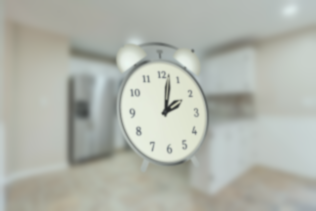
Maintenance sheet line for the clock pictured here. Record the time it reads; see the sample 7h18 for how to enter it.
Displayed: 2h02
